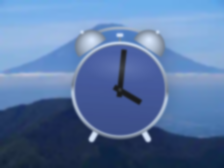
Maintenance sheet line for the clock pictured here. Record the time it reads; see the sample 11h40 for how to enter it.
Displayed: 4h01
